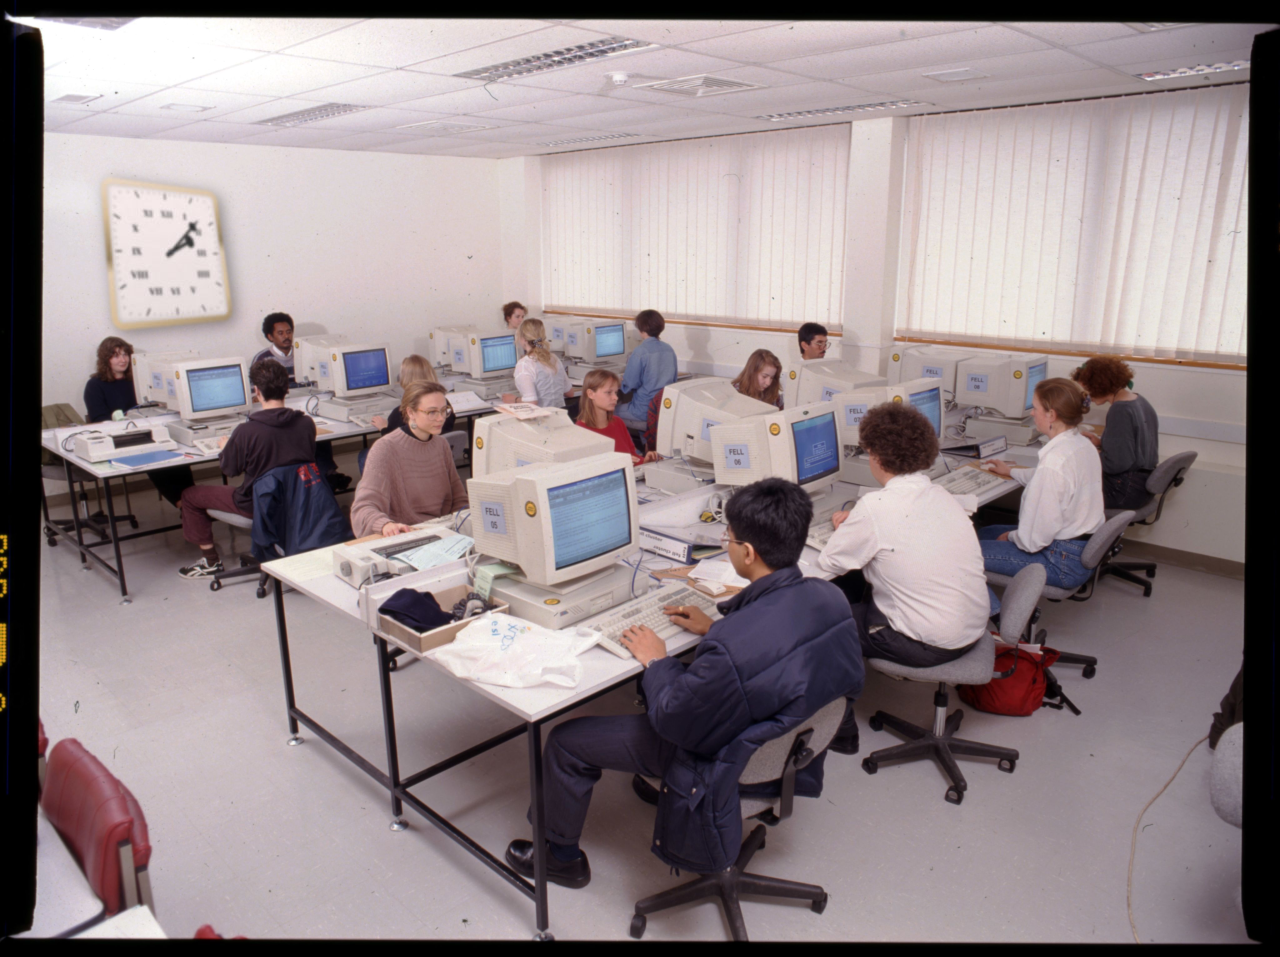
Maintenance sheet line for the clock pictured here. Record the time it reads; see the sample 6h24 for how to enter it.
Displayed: 2h08
